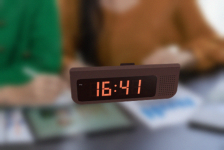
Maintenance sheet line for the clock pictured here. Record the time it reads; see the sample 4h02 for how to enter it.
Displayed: 16h41
